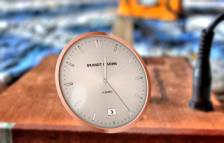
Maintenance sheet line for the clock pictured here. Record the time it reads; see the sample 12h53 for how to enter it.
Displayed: 12h25
